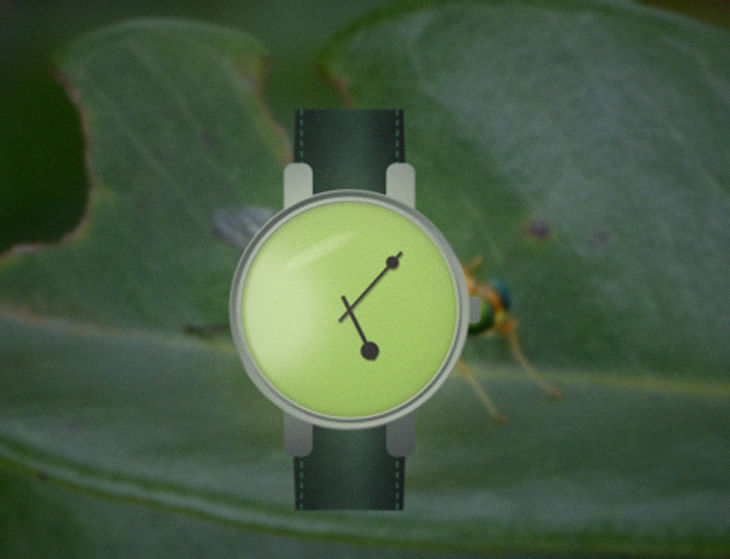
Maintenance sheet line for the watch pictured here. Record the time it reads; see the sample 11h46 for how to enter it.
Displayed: 5h07
